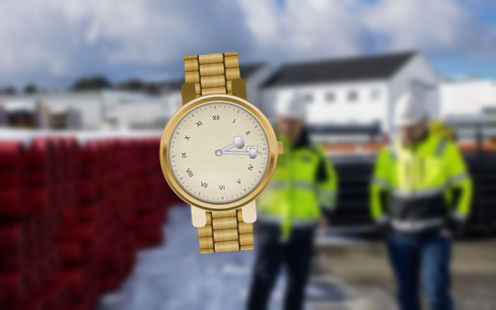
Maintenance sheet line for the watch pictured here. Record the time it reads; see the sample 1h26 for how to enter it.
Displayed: 2h16
